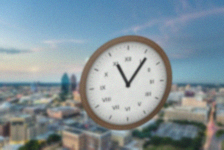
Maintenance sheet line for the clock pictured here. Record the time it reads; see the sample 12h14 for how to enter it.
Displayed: 11h06
